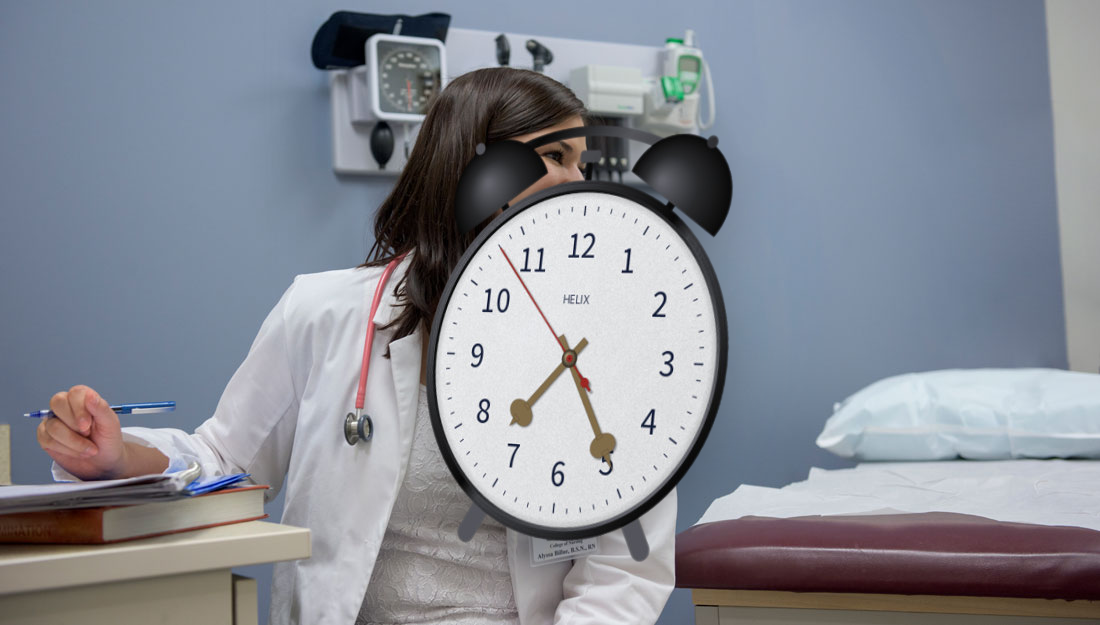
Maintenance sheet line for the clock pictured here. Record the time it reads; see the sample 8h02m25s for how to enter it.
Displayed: 7h24m53s
